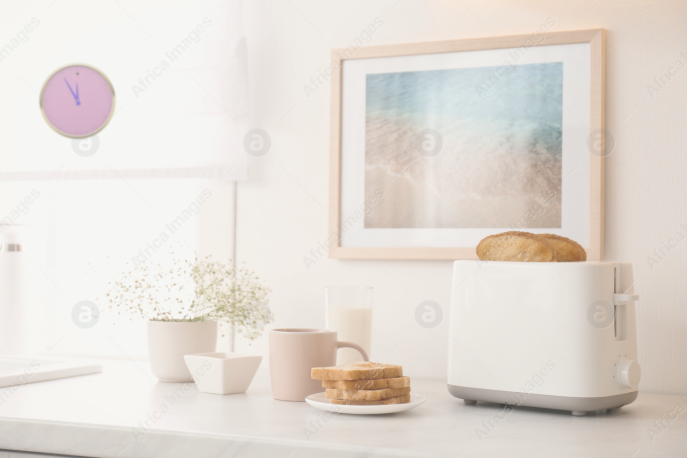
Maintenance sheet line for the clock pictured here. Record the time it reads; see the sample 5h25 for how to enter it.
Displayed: 11h55
